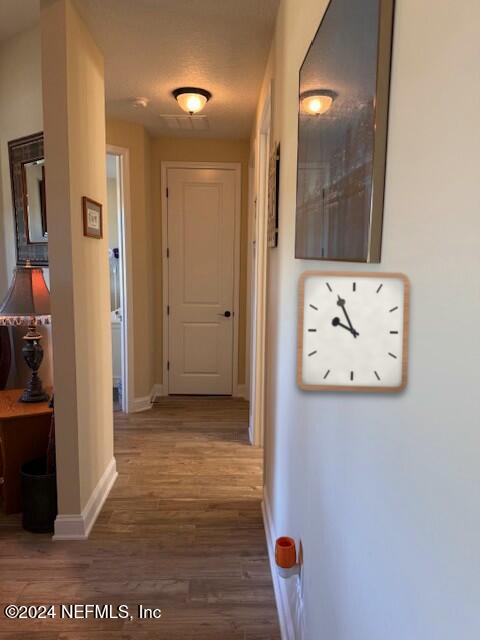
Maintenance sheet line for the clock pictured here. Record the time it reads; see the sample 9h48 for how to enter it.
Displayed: 9h56
